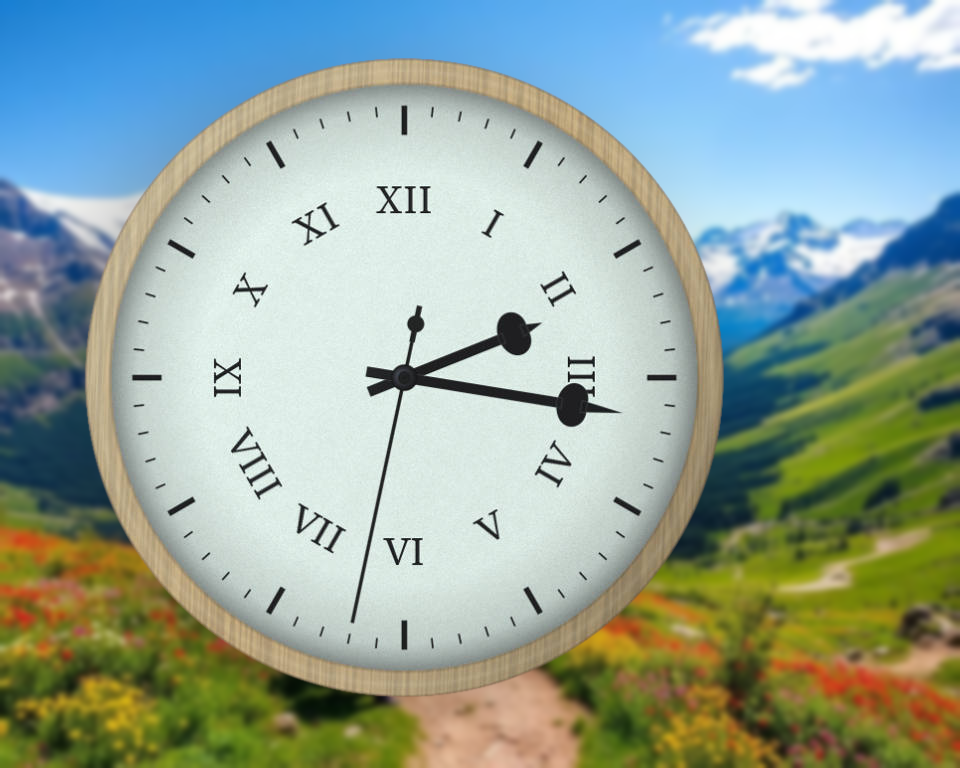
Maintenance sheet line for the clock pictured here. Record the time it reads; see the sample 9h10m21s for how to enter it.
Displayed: 2h16m32s
